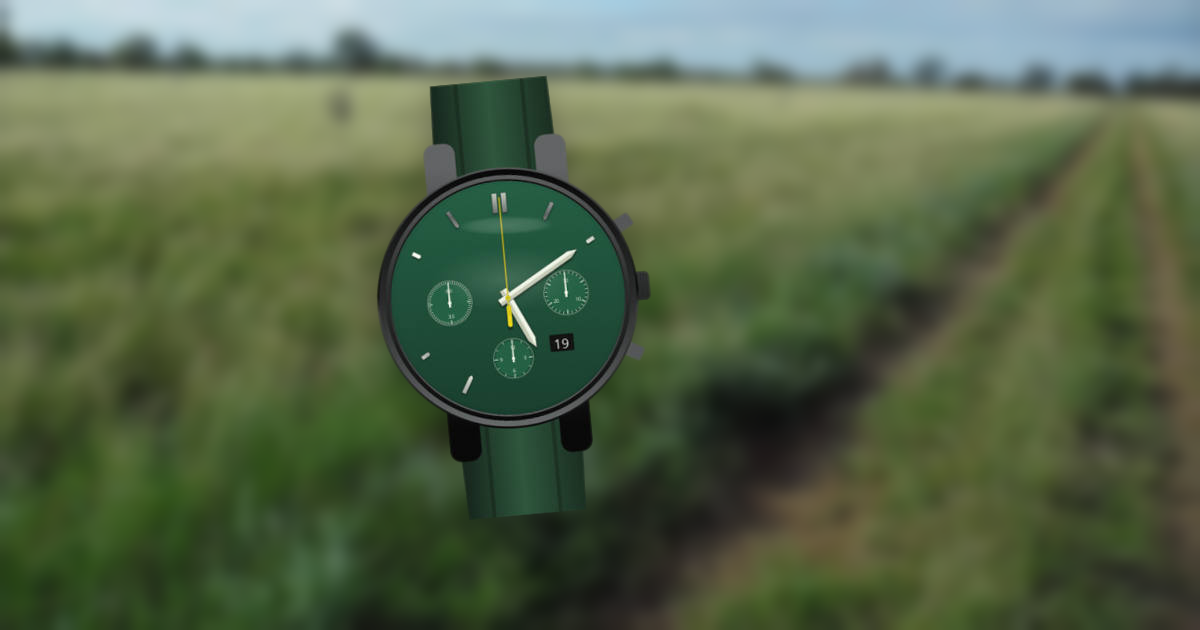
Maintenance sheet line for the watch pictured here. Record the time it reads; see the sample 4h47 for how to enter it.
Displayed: 5h10
